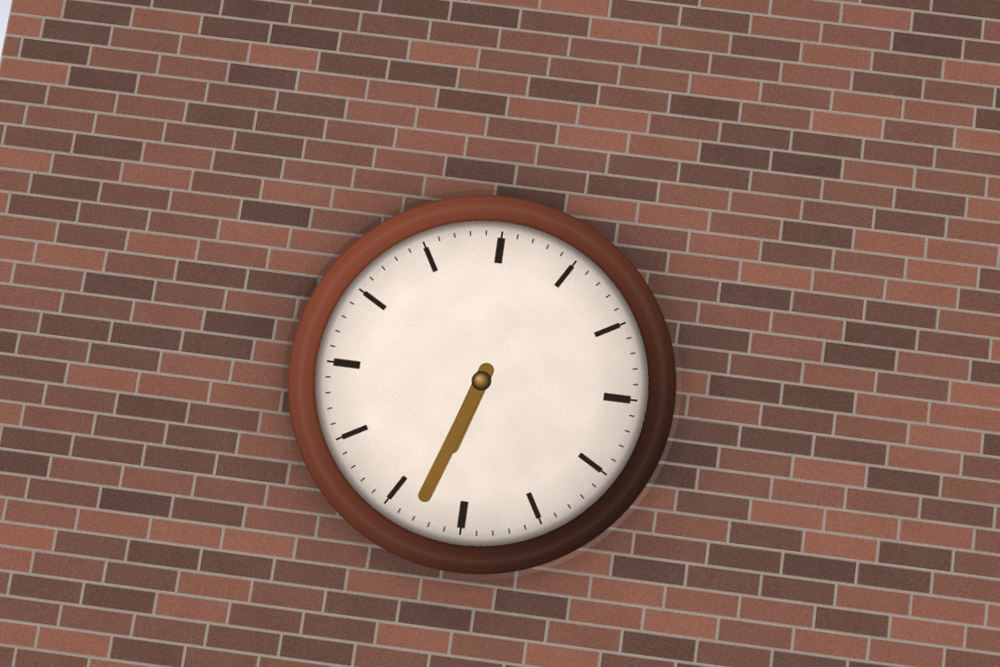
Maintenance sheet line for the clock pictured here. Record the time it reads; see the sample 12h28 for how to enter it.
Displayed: 6h33
